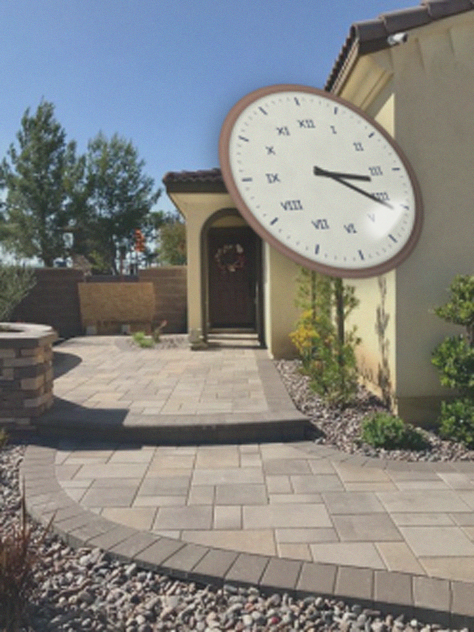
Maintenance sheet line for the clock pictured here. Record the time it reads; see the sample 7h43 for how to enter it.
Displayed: 3h21
